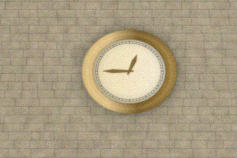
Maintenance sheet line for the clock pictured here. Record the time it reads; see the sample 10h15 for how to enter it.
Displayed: 12h45
